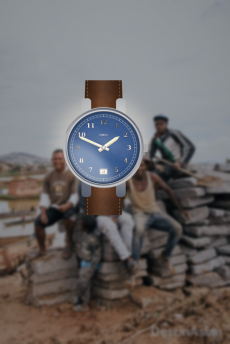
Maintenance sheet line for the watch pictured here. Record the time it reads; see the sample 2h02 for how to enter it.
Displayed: 1h49
